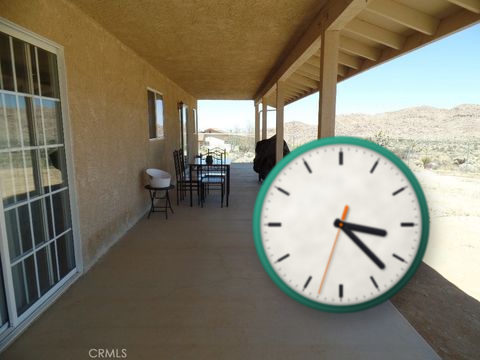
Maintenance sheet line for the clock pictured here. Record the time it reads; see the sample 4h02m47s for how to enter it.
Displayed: 3h22m33s
